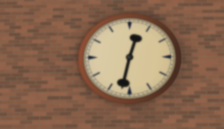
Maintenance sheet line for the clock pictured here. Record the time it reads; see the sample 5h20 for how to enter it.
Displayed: 12h32
